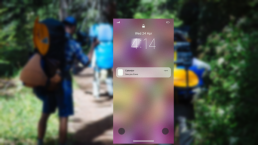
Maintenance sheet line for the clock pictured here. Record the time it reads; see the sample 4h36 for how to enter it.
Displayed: 4h14
